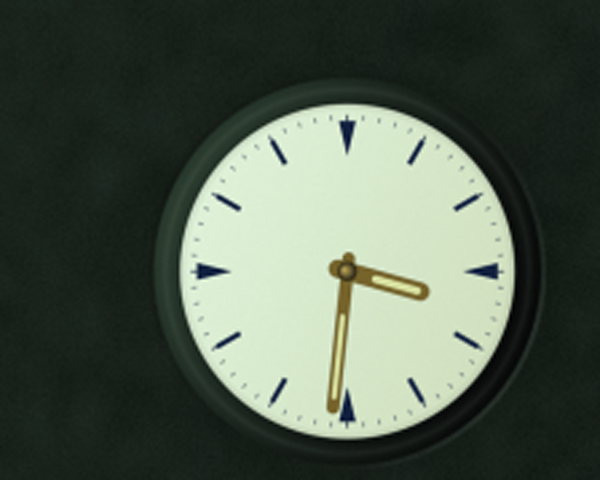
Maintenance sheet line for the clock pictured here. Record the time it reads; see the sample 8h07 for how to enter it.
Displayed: 3h31
